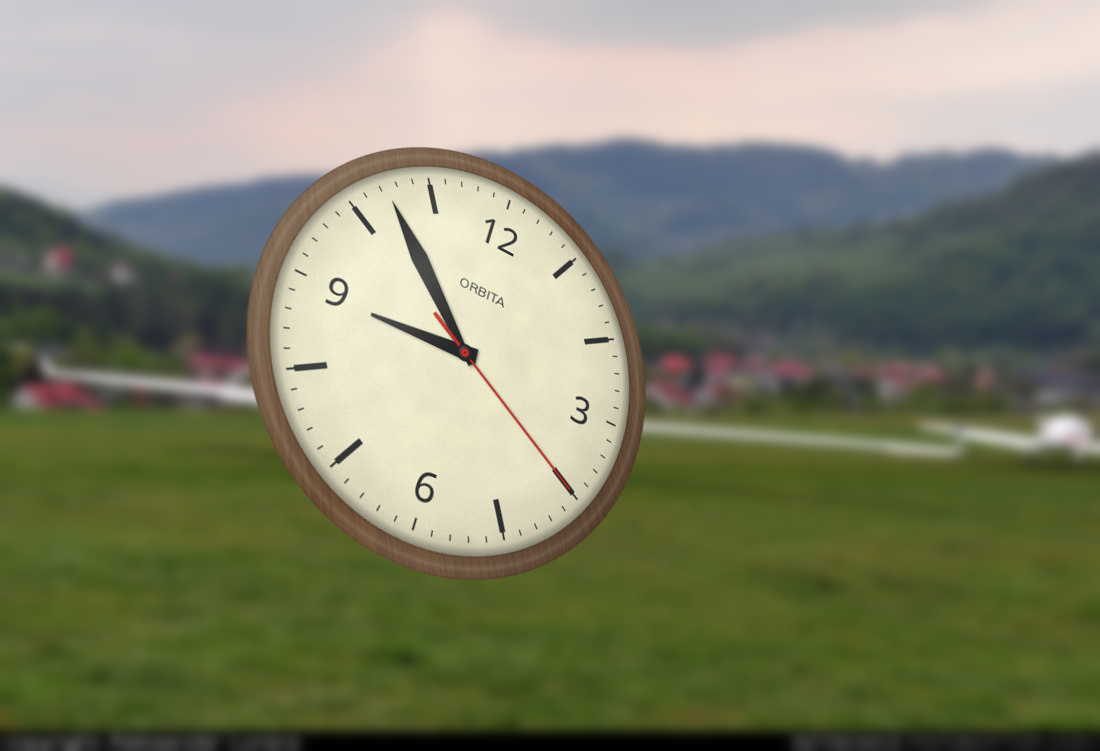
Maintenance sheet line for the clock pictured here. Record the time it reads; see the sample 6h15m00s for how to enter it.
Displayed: 8h52m20s
